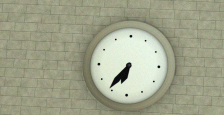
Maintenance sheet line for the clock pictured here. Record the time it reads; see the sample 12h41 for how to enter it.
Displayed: 6h36
